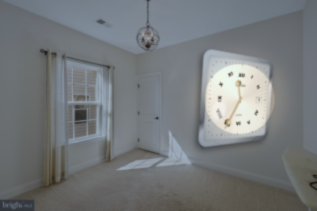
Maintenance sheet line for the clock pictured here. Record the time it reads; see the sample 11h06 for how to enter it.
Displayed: 11h35
